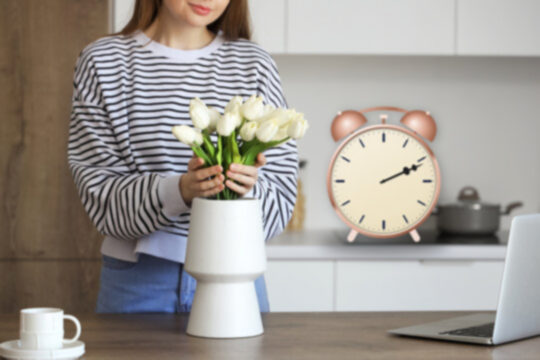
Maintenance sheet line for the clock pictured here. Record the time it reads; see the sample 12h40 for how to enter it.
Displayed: 2h11
